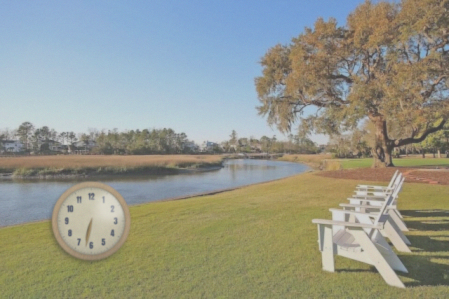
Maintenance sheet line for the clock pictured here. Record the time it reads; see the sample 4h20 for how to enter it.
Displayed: 6h32
